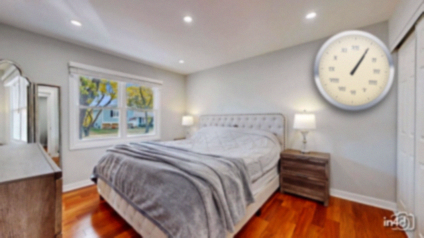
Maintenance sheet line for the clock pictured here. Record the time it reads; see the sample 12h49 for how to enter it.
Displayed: 1h05
